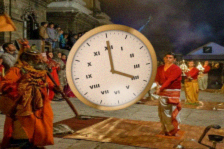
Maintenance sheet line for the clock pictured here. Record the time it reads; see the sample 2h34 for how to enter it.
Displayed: 4h00
